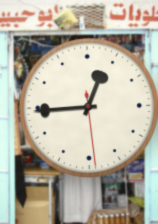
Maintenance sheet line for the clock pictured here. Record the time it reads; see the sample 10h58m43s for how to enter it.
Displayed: 12h44m29s
